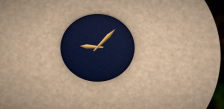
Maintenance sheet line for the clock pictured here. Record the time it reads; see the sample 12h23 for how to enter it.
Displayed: 9h07
